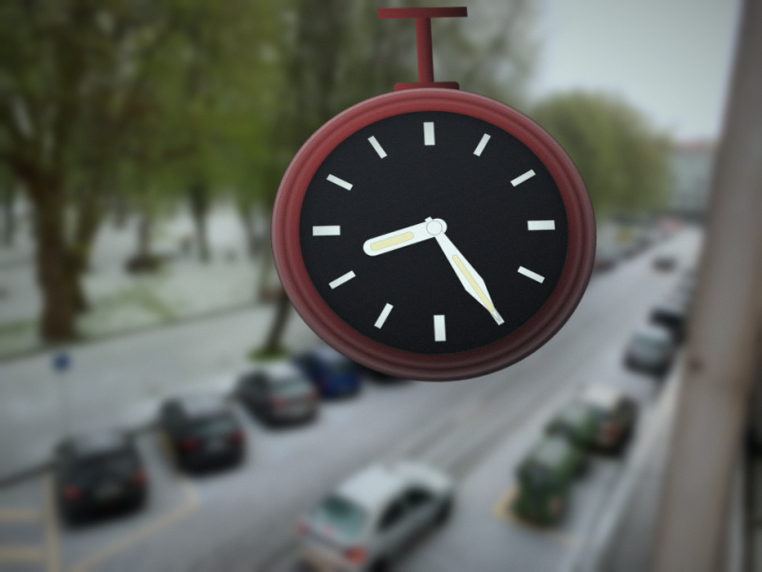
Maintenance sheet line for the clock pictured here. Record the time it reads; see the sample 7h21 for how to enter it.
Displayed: 8h25
